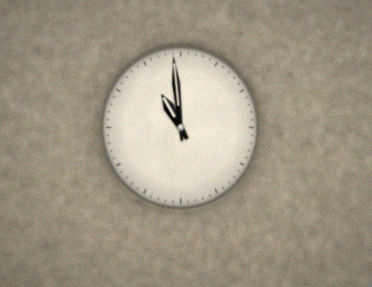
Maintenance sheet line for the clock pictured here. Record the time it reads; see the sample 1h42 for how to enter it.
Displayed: 10h59
